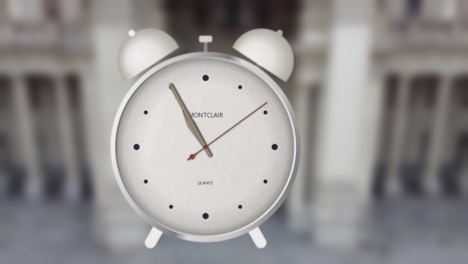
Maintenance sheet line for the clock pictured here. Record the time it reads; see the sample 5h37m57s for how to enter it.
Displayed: 10h55m09s
